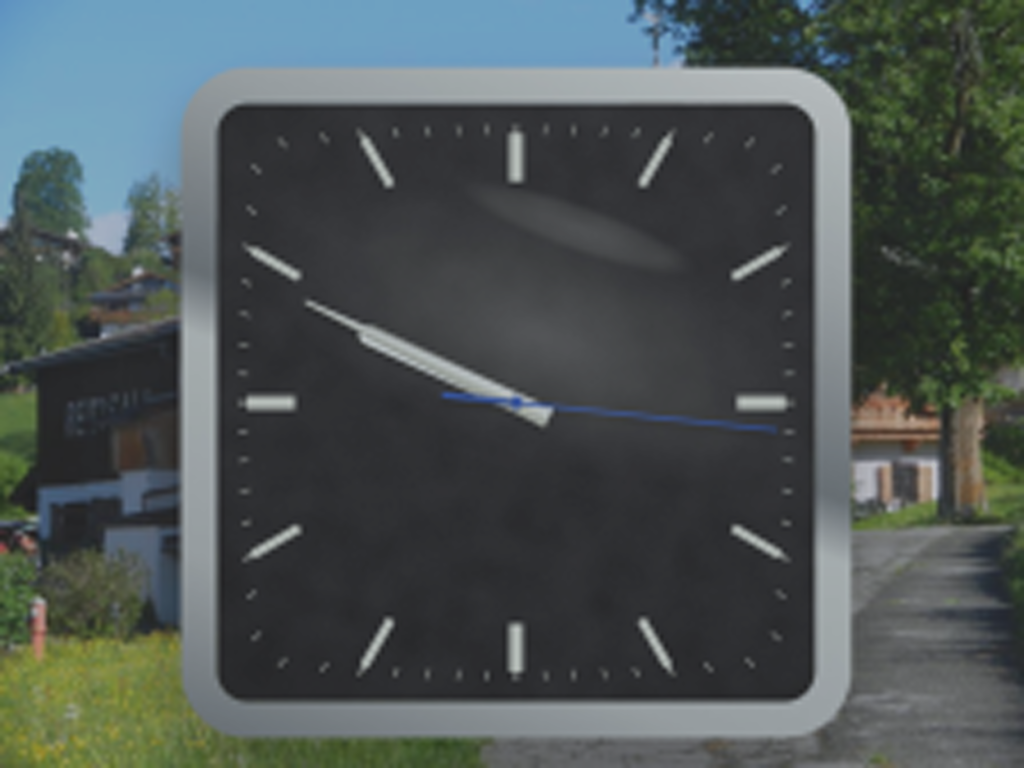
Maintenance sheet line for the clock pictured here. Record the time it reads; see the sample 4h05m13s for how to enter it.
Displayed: 9h49m16s
